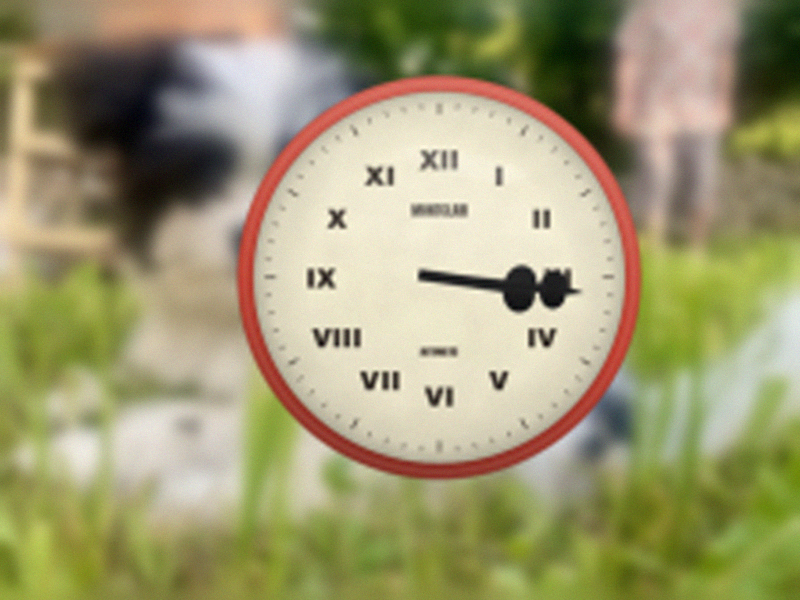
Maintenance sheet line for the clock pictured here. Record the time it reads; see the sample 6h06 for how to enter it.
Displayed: 3h16
